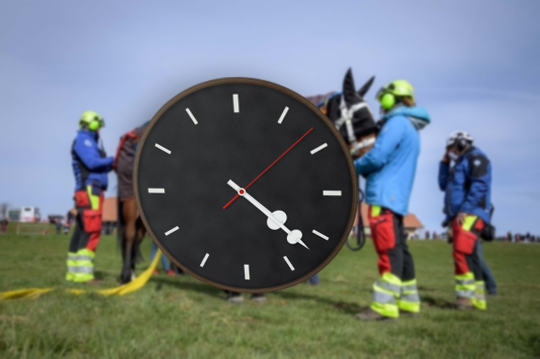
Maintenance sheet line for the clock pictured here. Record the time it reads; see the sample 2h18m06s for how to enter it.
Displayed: 4h22m08s
